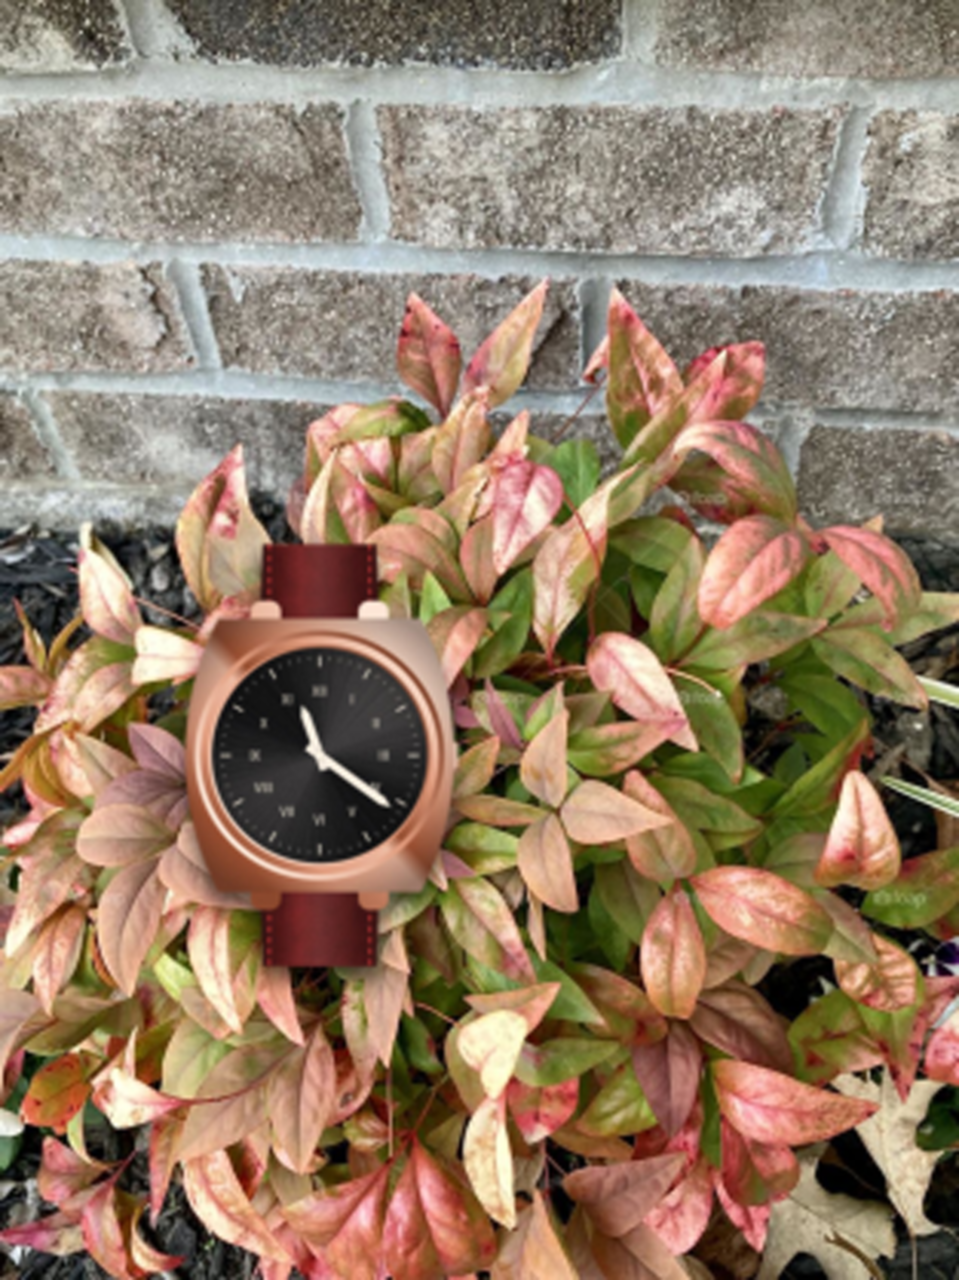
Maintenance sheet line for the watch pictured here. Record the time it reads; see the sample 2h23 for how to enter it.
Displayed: 11h21
